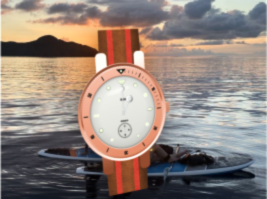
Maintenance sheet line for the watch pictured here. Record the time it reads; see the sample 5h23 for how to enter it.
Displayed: 1h00
